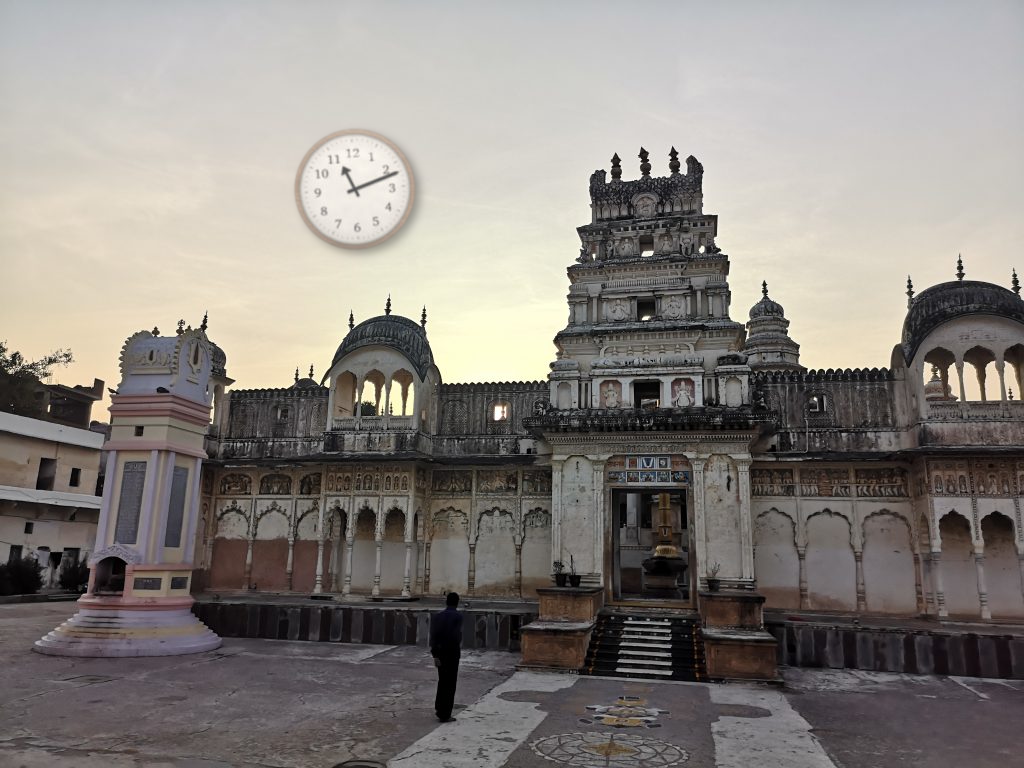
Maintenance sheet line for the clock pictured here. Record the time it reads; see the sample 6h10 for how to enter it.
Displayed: 11h12
